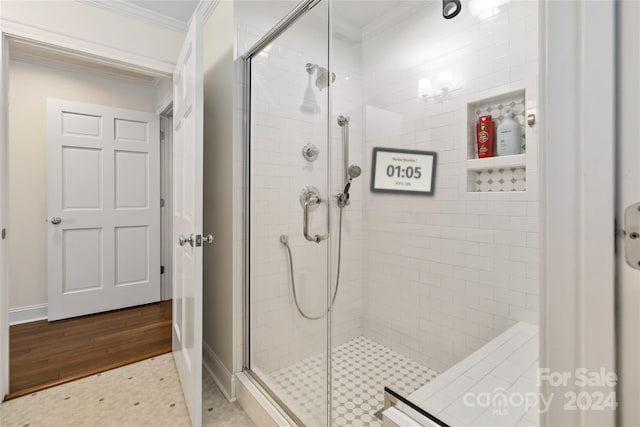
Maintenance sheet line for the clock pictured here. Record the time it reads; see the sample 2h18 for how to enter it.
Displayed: 1h05
